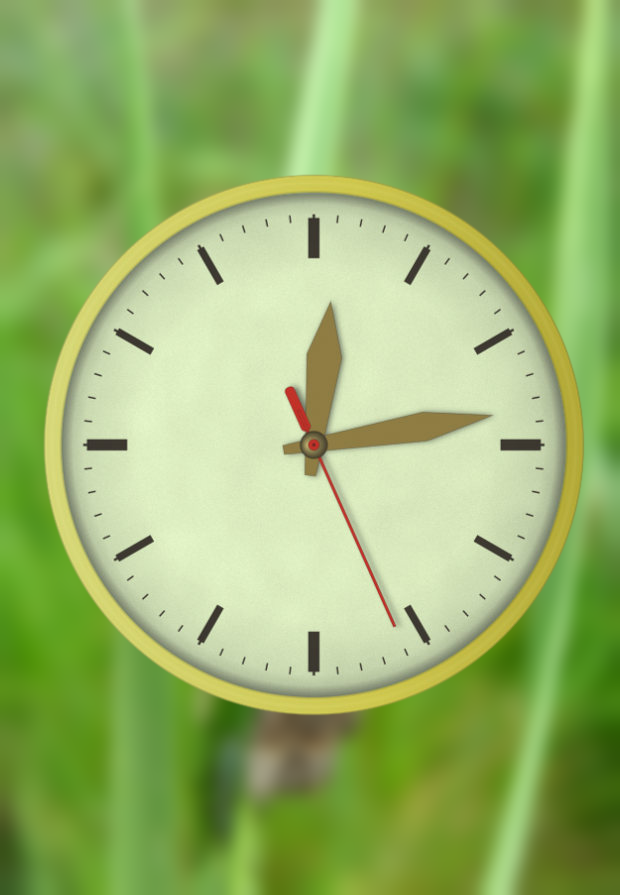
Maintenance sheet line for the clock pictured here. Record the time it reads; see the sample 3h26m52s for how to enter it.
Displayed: 12h13m26s
